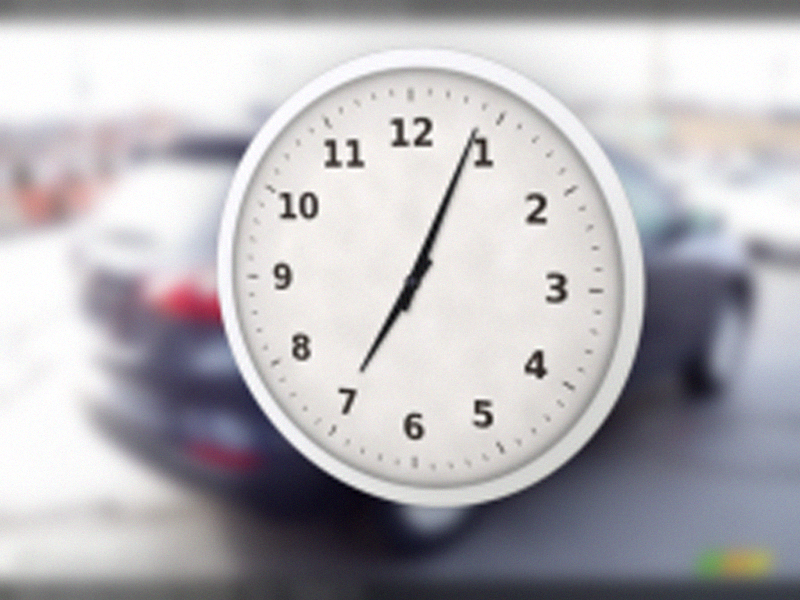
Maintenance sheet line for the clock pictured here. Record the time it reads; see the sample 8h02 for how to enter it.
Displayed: 7h04
